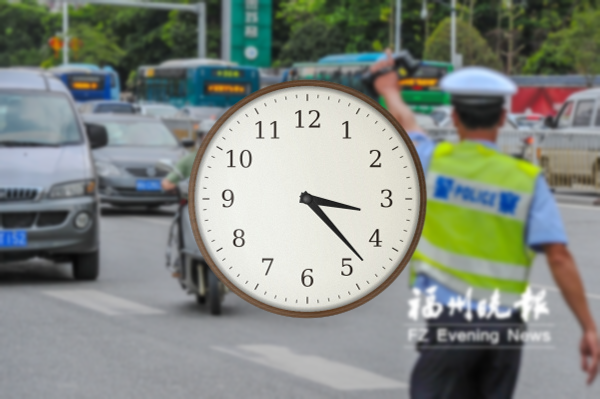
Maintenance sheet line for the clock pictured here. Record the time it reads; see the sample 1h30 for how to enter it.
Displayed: 3h23
